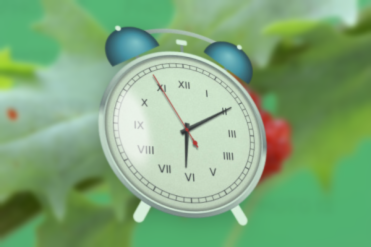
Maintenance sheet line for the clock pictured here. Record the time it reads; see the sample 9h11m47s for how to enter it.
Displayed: 6h09m55s
